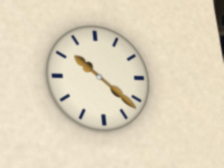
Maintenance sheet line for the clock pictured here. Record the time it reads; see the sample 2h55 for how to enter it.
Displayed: 10h22
